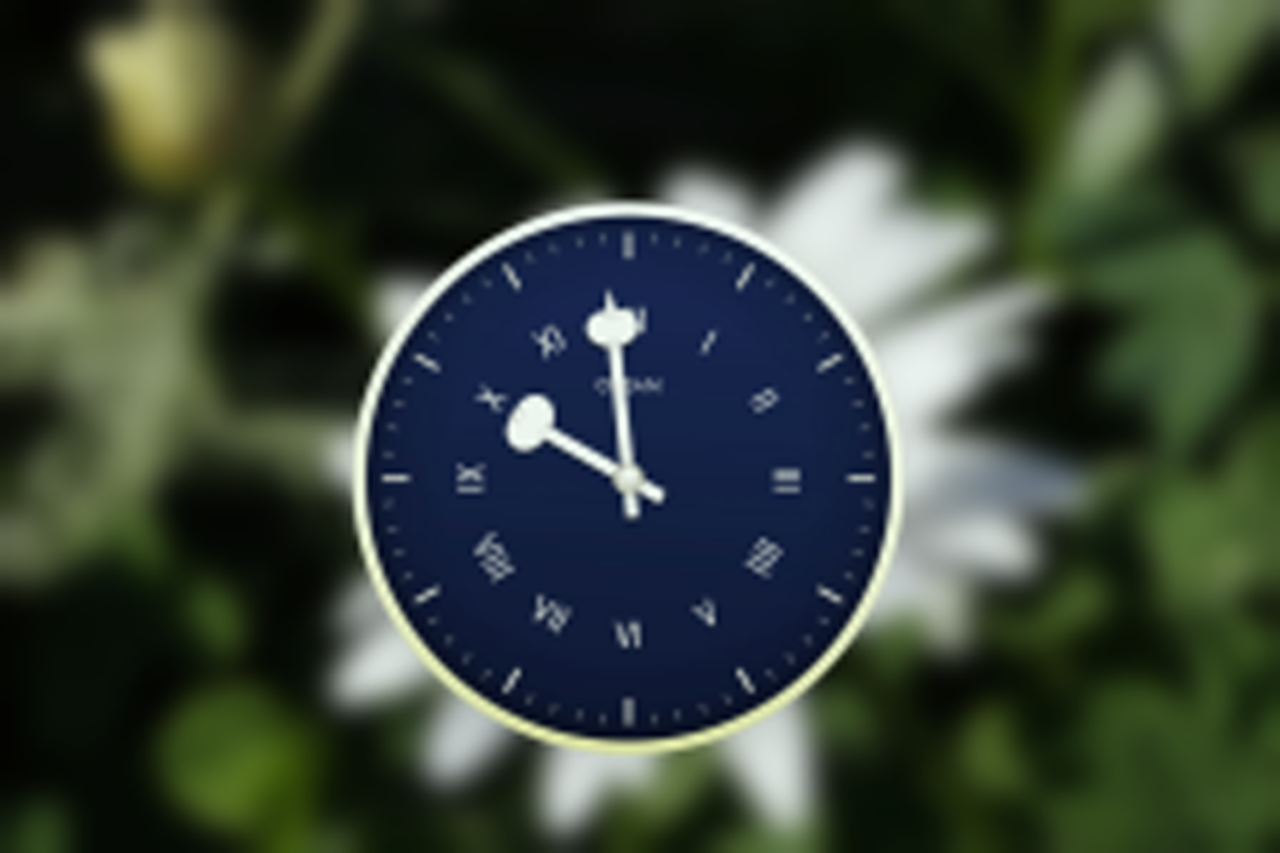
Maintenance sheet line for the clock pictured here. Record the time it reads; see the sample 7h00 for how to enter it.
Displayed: 9h59
